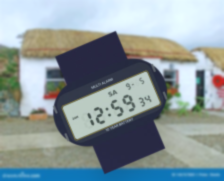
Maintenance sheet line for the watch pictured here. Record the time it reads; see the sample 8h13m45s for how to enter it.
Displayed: 12h59m34s
